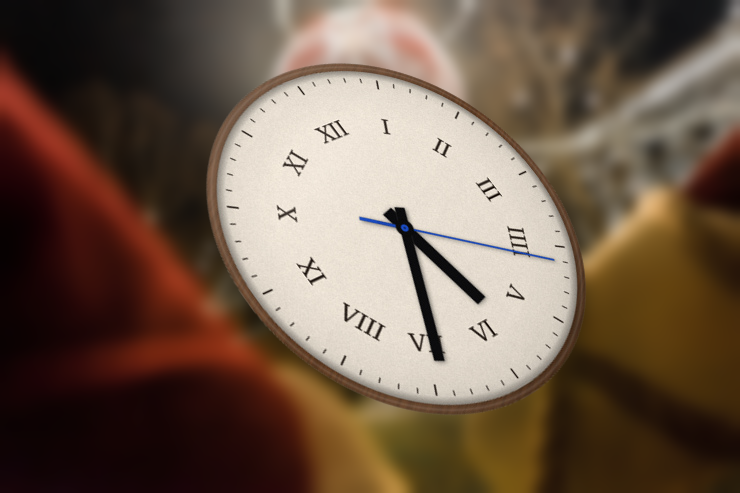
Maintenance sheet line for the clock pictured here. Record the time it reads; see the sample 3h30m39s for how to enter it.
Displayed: 5h34m21s
